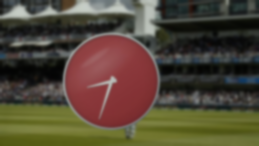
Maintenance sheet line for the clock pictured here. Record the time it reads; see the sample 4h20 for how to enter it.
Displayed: 8h33
